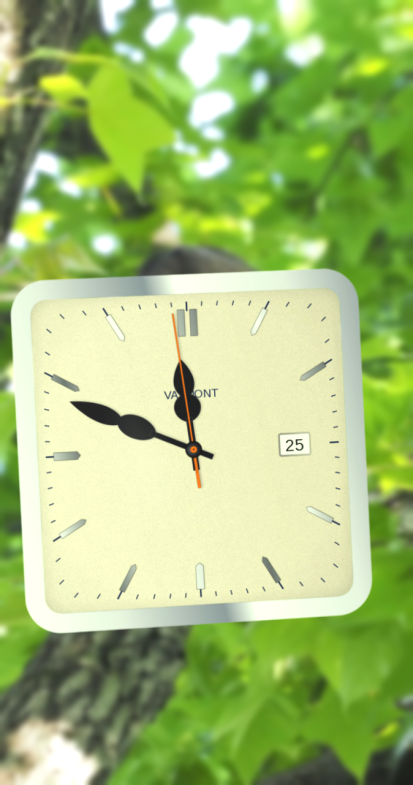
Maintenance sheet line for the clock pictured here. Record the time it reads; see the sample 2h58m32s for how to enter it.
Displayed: 11h48m59s
